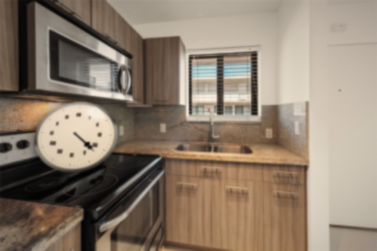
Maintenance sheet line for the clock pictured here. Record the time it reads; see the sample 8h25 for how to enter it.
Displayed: 4h22
